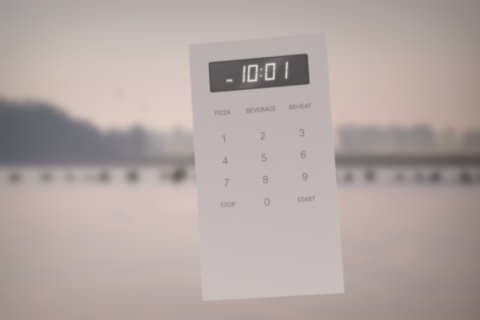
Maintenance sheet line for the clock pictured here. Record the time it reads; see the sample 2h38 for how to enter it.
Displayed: 10h01
